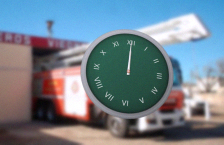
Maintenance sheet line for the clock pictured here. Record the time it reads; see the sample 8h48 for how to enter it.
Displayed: 12h00
